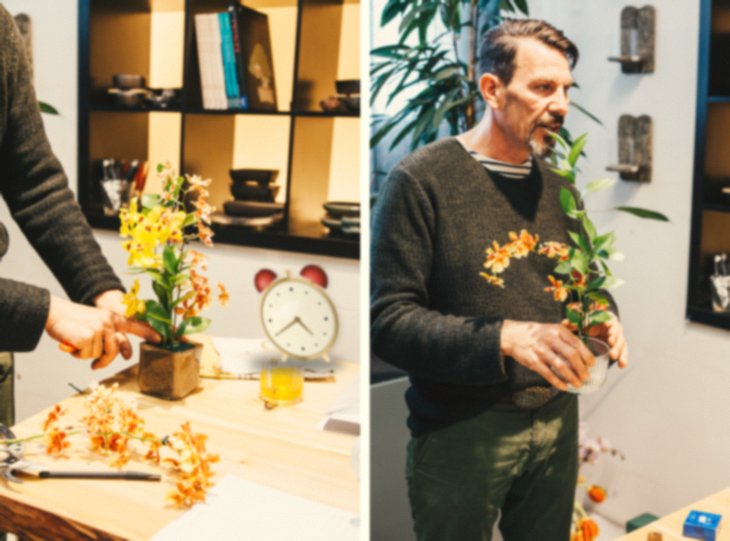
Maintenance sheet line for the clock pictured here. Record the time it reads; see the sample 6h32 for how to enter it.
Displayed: 4h40
